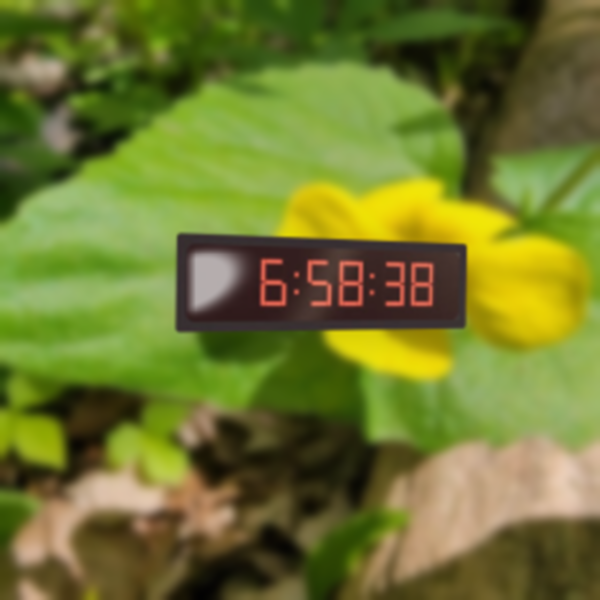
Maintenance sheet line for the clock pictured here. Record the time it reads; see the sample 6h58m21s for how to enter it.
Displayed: 6h58m38s
